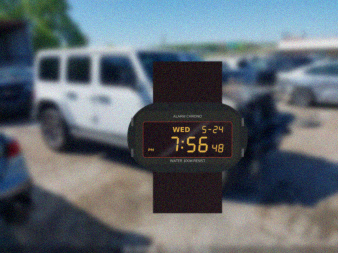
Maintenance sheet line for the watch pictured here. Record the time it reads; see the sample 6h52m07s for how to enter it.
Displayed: 7h56m48s
